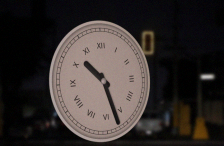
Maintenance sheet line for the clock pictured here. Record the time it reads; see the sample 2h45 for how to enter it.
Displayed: 10h27
